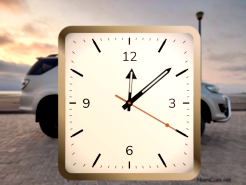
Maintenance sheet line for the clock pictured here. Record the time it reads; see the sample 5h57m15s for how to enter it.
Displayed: 12h08m20s
